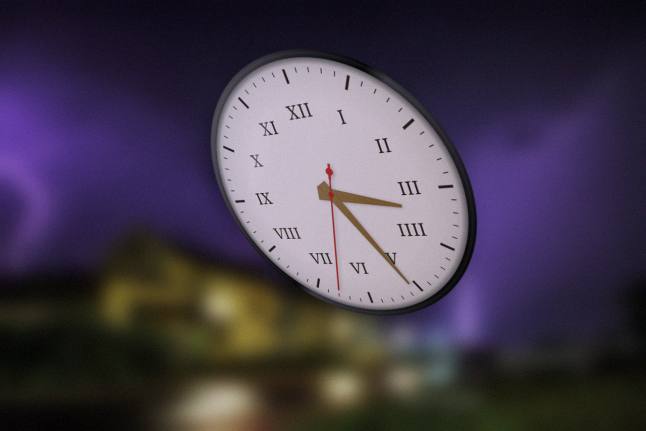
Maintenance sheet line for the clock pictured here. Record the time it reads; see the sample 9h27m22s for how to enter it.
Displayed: 3h25m33s
